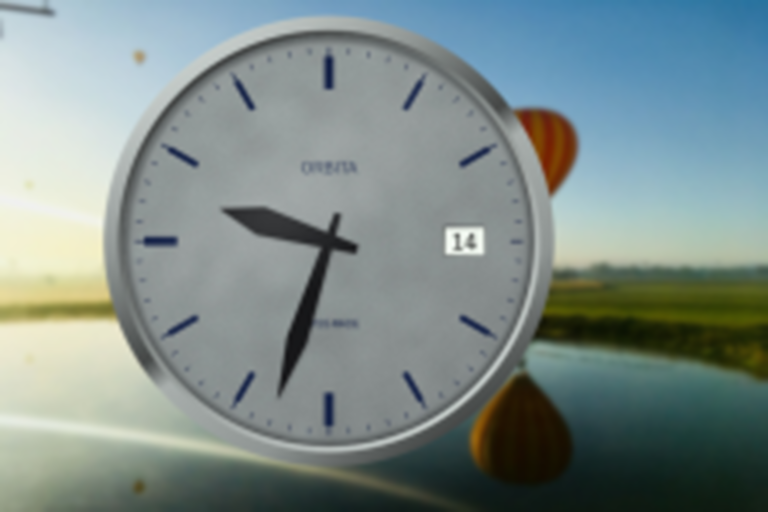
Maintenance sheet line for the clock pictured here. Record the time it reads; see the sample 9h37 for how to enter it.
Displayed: 9h33
